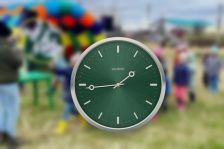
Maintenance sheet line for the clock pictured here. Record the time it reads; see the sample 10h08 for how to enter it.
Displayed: 1h44
